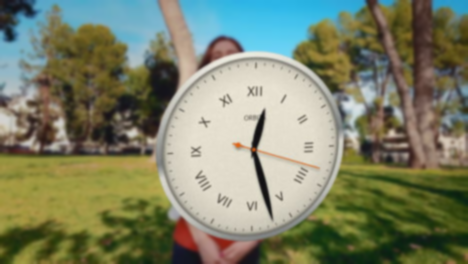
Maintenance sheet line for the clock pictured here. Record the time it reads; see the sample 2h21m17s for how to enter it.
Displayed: 12h27m18s
